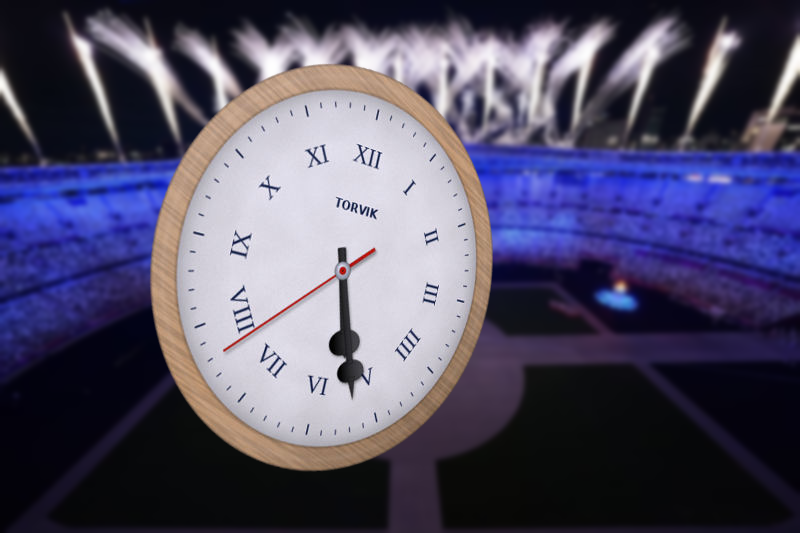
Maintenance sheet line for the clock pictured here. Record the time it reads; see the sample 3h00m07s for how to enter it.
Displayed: 5h26m38s
